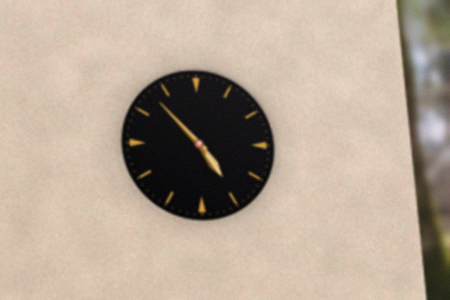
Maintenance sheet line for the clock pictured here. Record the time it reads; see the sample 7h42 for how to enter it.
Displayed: 4h53
